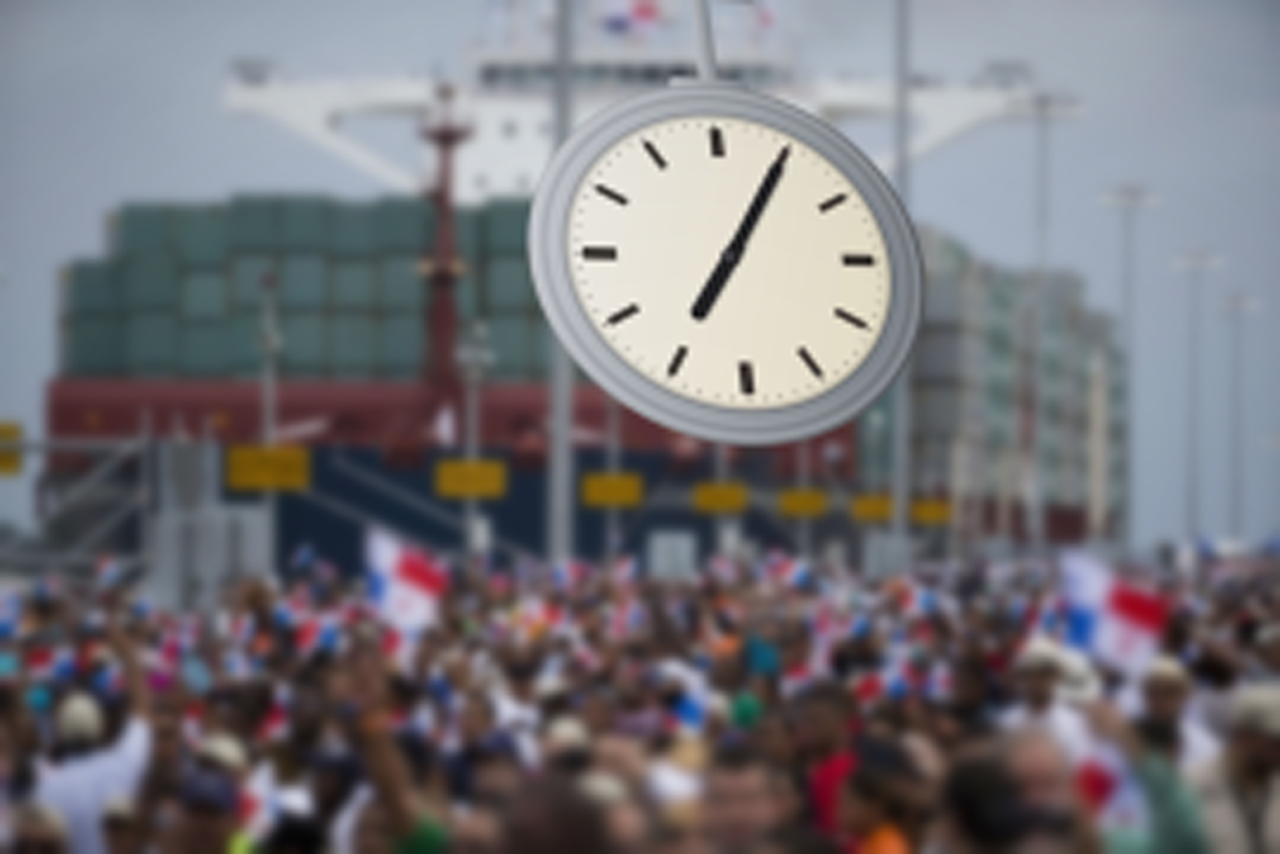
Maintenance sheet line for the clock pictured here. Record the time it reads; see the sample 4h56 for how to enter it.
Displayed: 7h05
